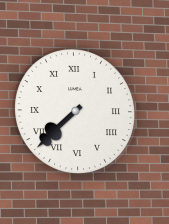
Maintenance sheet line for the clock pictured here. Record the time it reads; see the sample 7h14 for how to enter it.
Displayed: 7h38
